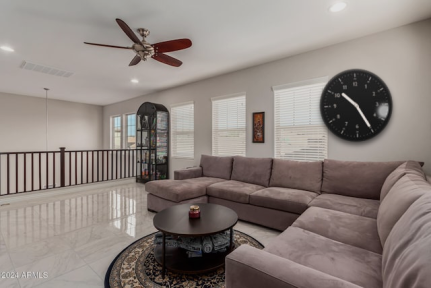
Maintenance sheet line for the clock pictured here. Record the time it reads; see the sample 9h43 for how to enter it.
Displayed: 10h25
